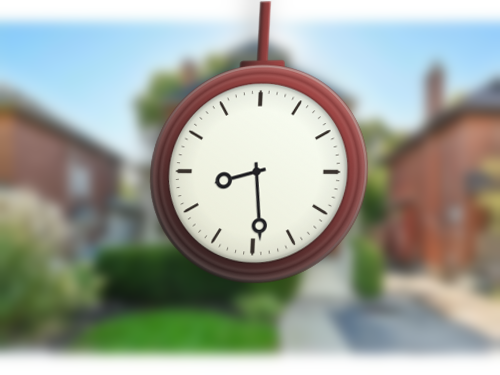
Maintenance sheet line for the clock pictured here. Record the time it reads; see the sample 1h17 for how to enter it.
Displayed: 8h29
